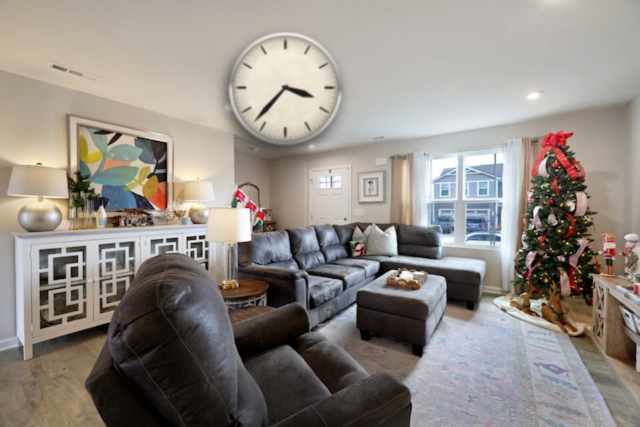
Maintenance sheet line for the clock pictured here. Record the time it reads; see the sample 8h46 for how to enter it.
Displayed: 3h37
